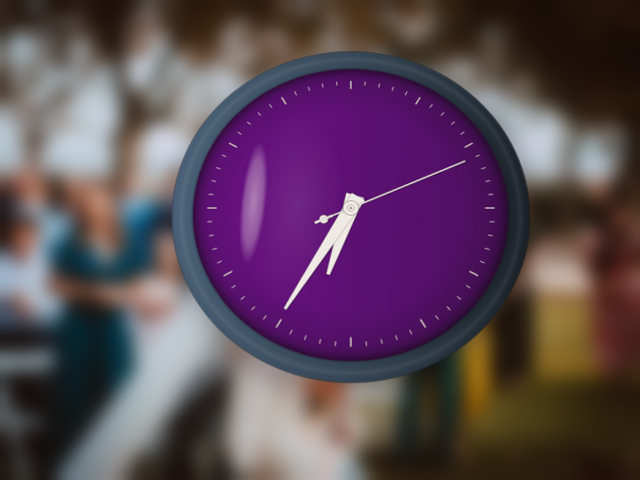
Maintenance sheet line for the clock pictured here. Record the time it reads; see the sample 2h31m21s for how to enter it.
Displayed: 6h35m11s
